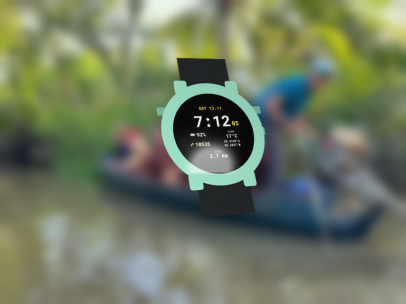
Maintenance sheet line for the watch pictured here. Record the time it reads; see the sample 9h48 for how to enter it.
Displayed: 7h12
